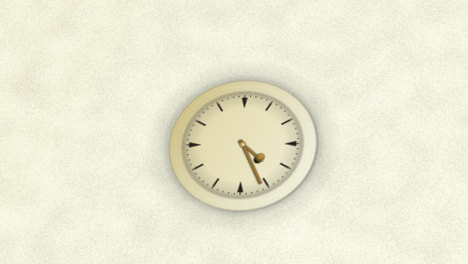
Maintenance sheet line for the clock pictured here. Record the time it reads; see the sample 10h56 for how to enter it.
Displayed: 4h26
